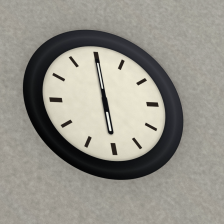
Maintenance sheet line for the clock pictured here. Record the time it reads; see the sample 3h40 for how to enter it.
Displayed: 6h00
